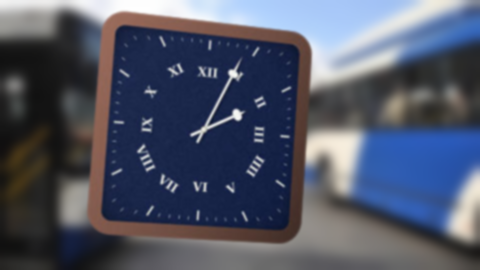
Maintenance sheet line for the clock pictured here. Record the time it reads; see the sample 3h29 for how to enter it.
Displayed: 2h04
